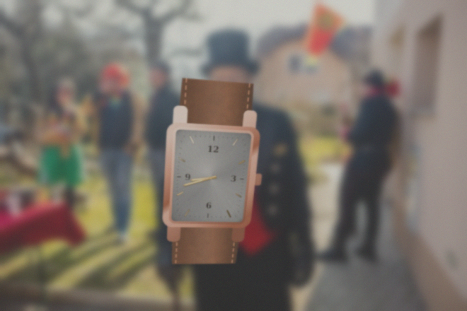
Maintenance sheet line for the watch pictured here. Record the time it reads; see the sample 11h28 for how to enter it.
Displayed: 8h42
